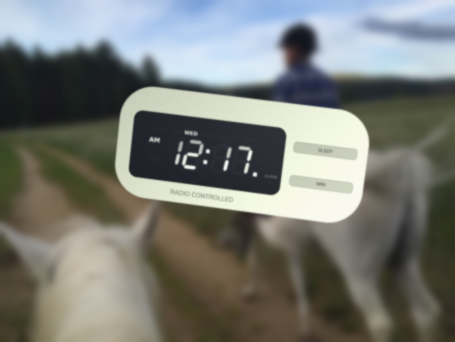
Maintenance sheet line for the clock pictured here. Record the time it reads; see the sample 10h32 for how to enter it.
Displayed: 12h17
